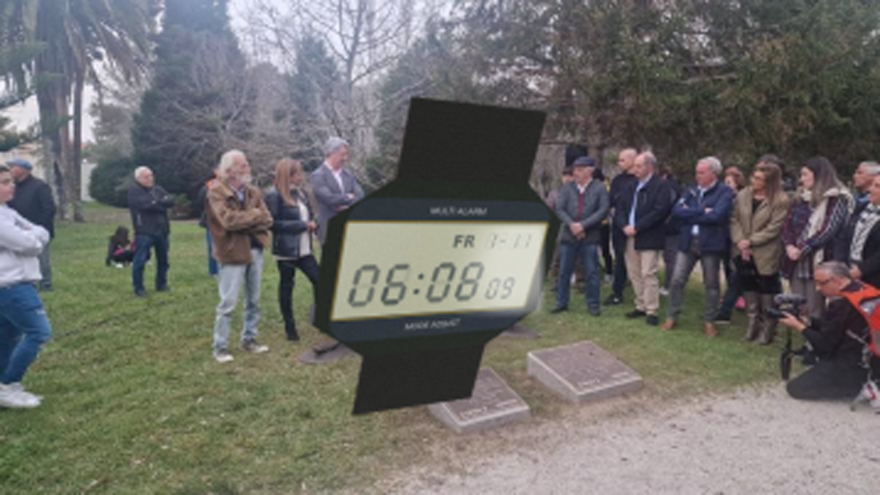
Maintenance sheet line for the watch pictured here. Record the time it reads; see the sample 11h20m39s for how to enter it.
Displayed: 6h08m09s
